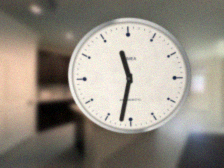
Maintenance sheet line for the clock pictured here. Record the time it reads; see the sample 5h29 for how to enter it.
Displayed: 11h32
